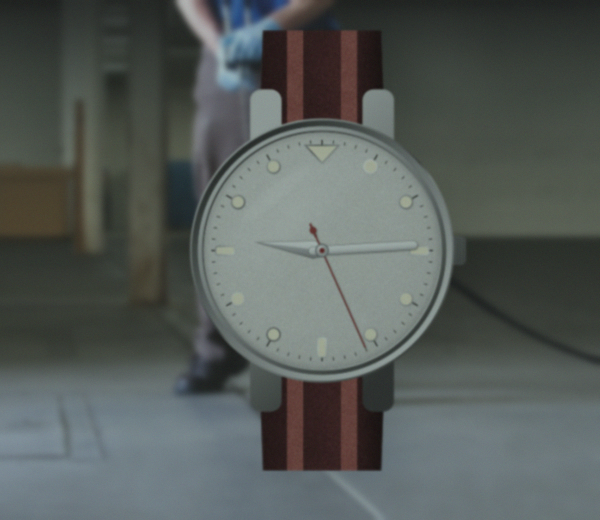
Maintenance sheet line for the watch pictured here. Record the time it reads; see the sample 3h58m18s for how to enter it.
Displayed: 9h14m26s
